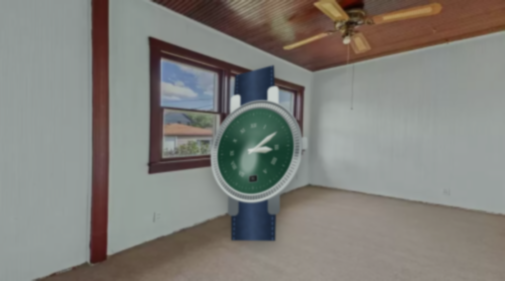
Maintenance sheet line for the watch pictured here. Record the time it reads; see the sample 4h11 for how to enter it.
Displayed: 3h10
